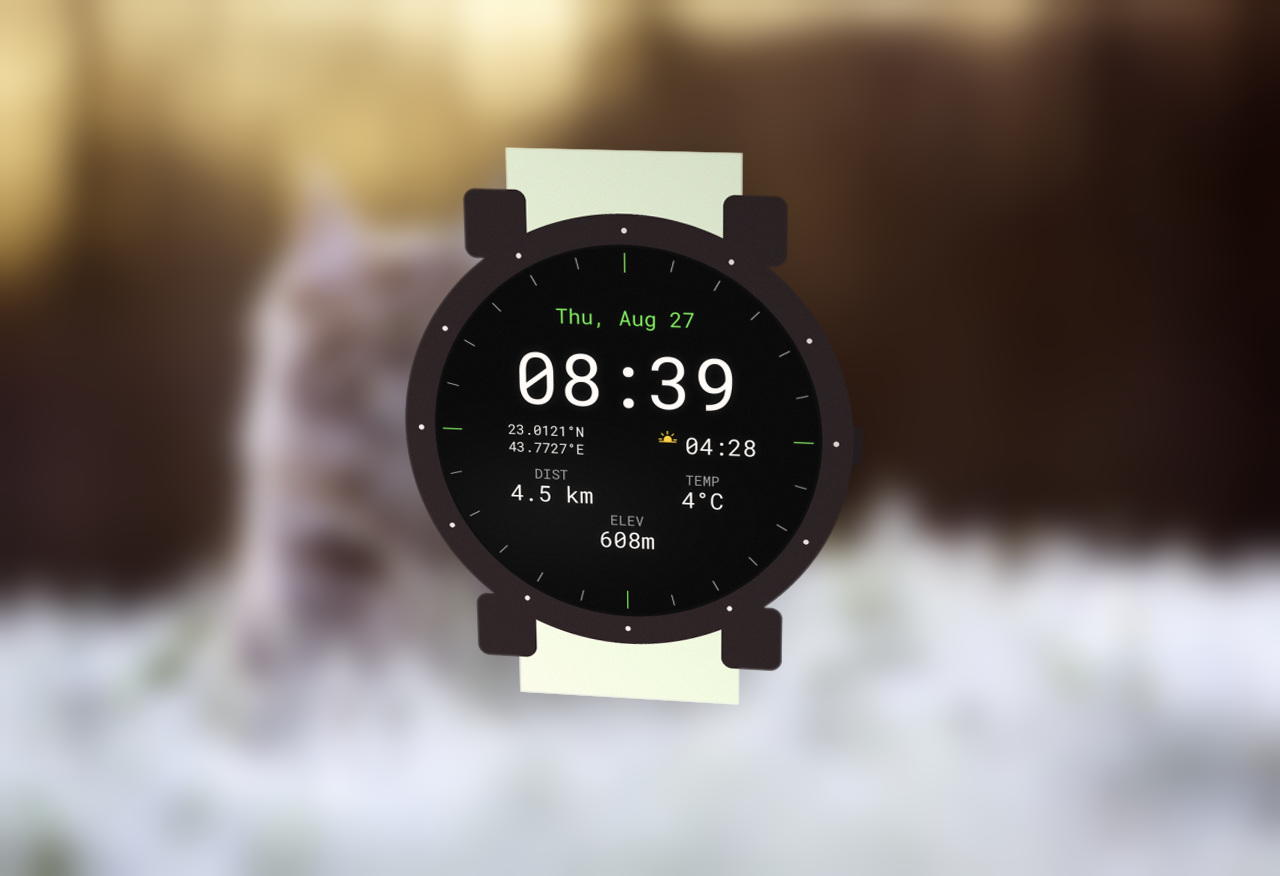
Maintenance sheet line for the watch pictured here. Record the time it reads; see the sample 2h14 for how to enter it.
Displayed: 8h39
